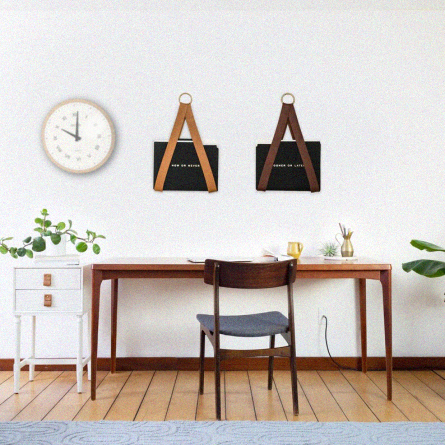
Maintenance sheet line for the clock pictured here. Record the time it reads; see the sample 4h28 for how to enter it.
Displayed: 10h01
